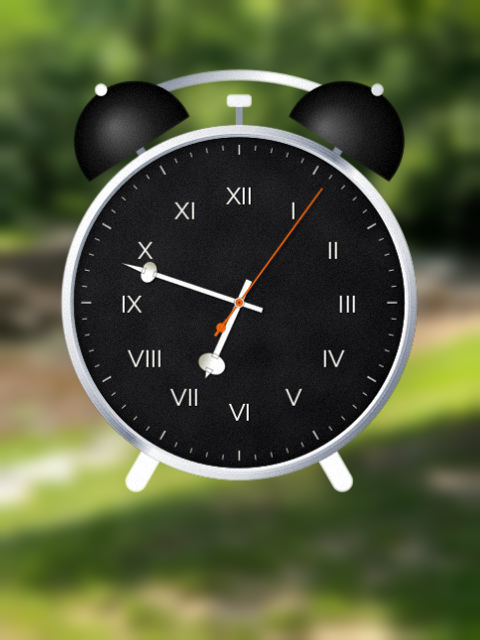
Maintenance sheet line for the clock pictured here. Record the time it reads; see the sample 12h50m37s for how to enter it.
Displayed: 6h48m06s
